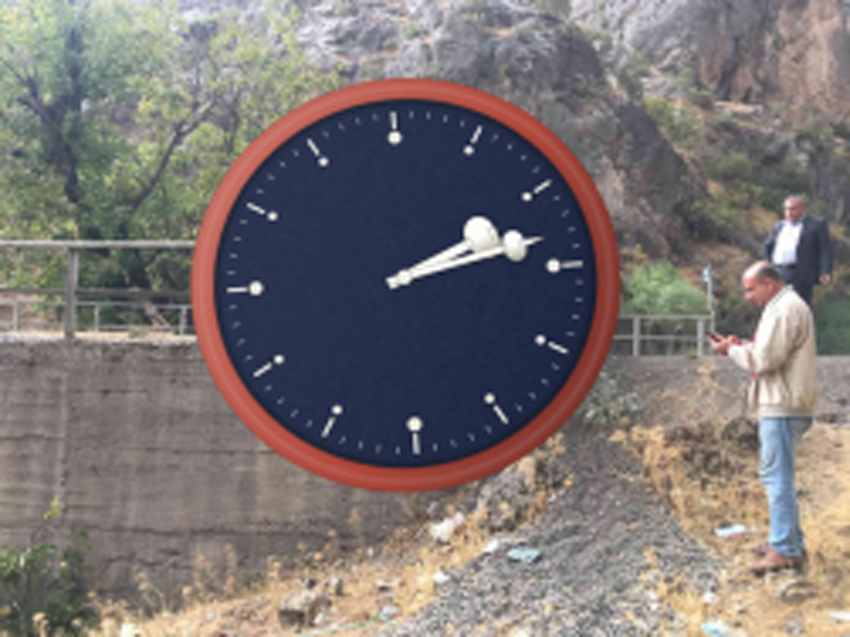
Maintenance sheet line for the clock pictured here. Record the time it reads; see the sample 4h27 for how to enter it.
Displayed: 2h13
